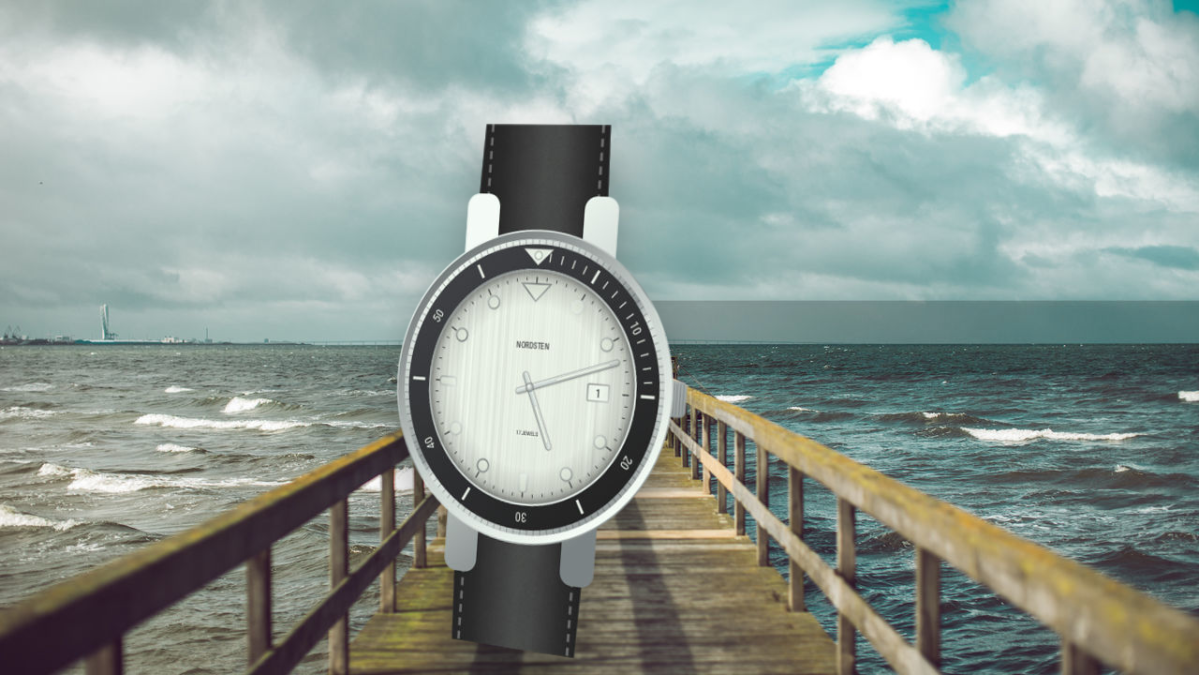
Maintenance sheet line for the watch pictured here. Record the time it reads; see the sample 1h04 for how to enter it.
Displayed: 5h12
